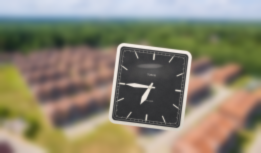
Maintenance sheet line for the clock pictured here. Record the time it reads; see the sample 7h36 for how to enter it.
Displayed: 6h45
